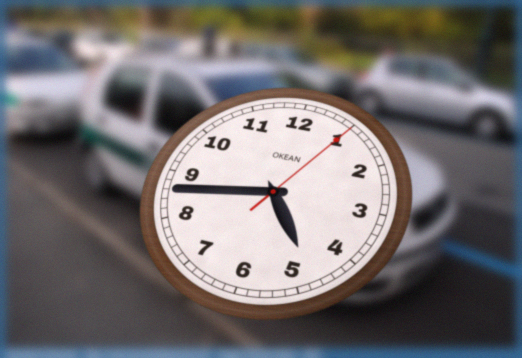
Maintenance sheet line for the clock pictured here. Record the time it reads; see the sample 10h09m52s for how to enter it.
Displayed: 4h43m05s
